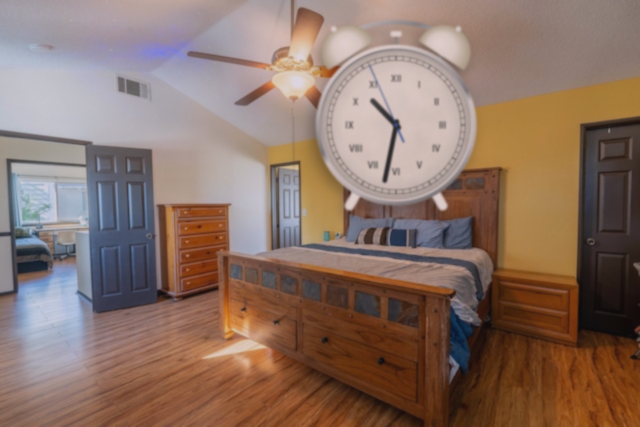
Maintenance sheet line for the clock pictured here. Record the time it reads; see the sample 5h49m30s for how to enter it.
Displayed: 10h31m56s
